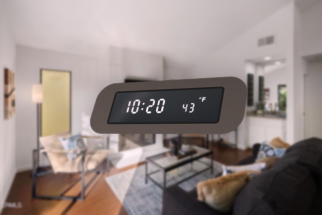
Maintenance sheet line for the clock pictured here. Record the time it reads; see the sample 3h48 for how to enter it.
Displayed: 10h20
